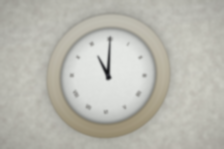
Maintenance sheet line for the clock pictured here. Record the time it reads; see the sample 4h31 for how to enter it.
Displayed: 11h00
